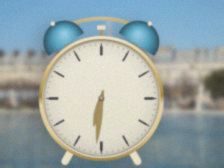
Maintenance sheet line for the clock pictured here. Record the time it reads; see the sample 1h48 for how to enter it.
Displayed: 6h31
